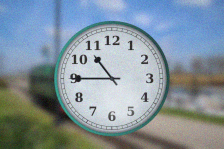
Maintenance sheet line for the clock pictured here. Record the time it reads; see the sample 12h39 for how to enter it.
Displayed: 10h45
